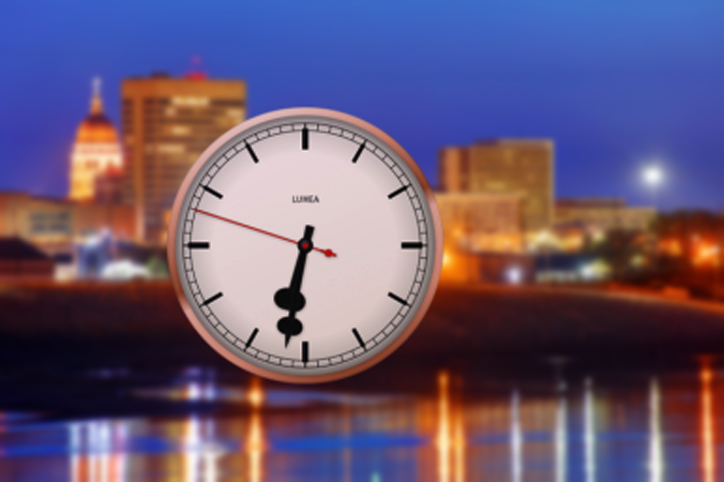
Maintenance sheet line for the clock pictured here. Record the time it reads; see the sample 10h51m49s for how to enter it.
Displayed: 6h31m48s
